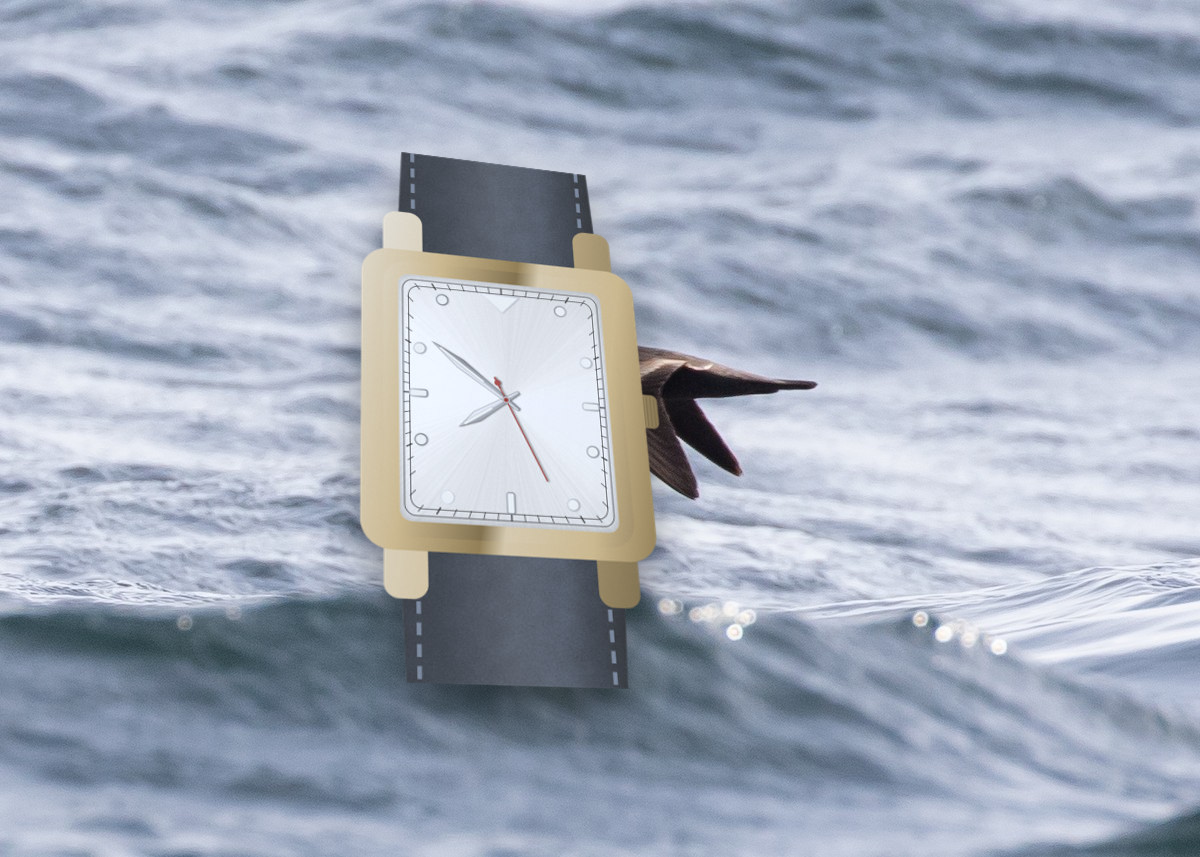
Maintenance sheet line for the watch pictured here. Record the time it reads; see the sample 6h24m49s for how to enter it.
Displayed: 7h51m26s
